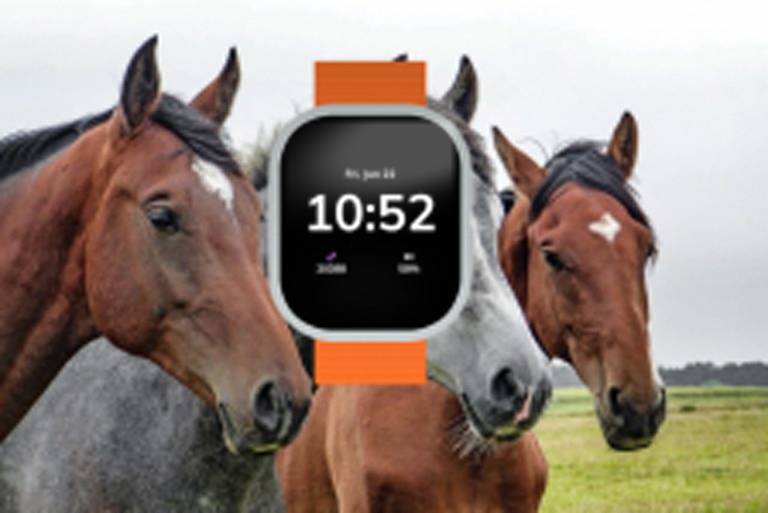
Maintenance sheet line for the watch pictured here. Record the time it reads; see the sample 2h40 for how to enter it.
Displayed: 10h52
